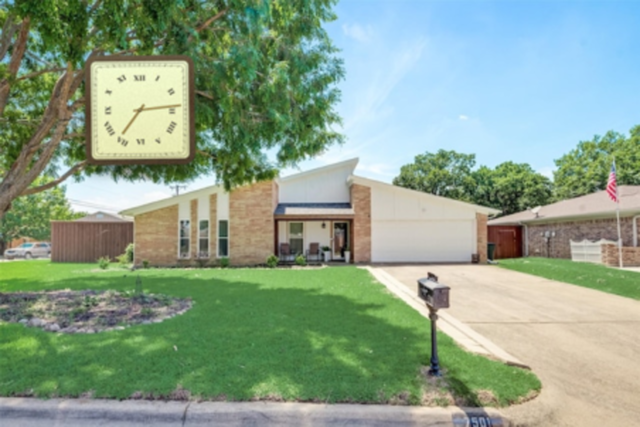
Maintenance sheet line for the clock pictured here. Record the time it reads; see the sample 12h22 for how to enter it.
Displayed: 7h14
